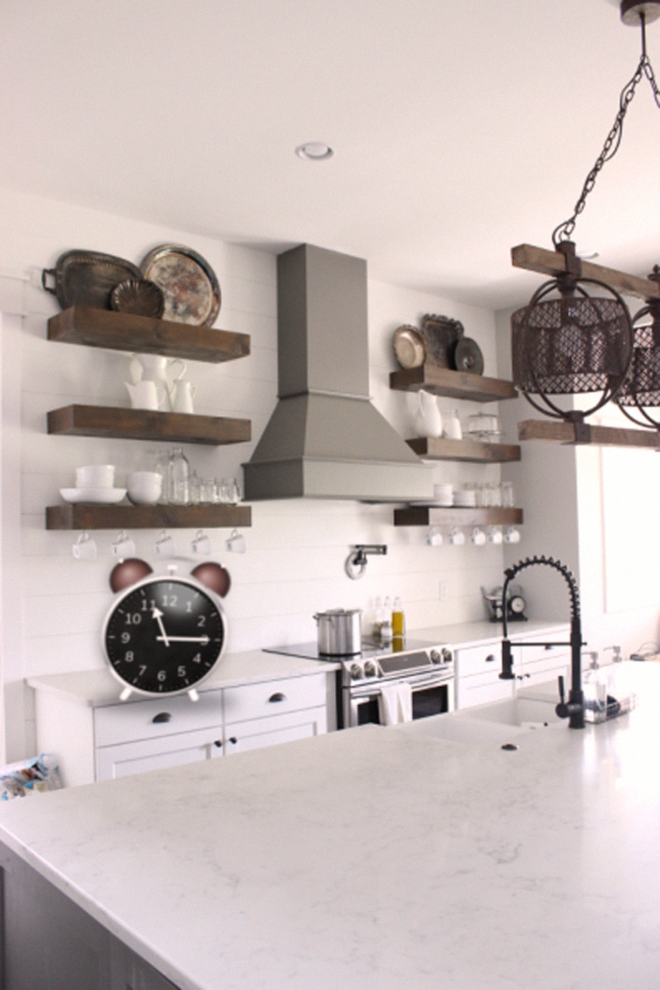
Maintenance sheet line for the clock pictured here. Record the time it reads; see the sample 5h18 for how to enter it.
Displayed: 11h15
